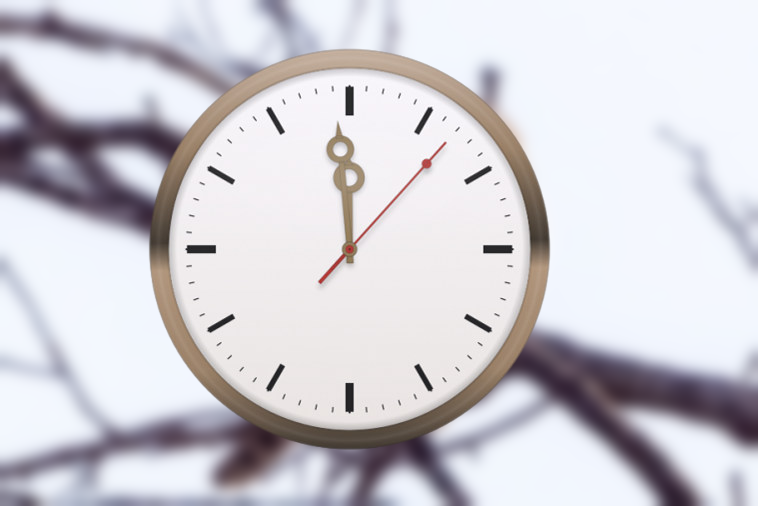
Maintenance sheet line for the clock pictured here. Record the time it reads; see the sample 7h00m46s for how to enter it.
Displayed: 11h59m07s
